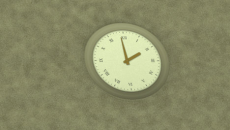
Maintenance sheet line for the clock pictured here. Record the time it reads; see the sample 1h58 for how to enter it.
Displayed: 1h59
